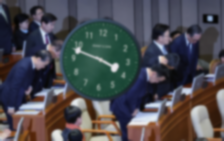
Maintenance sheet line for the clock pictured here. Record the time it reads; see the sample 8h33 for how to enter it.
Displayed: 3h48
